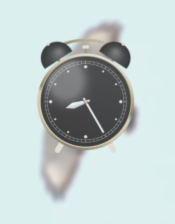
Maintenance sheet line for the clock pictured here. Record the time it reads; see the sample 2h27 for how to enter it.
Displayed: 8h25
